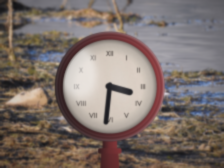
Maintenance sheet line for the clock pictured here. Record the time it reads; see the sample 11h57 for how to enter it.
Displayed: 3h31
